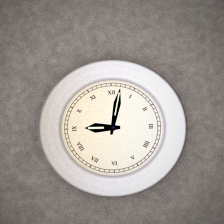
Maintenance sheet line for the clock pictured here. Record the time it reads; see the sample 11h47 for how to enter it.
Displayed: 9h02
